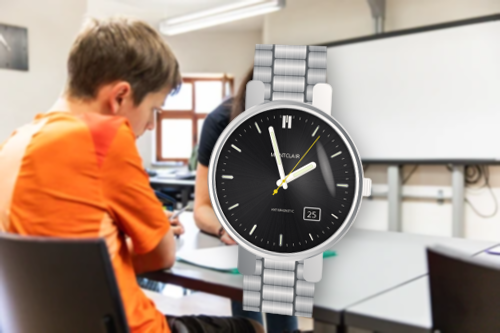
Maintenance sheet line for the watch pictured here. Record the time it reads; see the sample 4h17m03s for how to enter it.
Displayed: 1h57m06s
